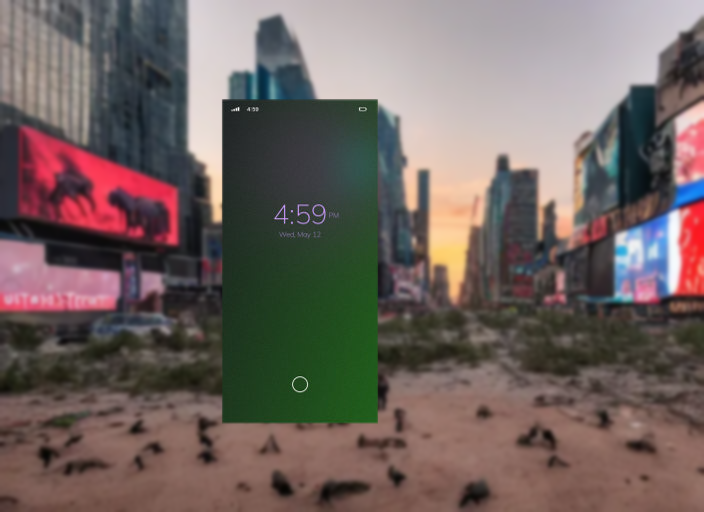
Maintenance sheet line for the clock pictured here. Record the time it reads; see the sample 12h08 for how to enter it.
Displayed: 4h59
